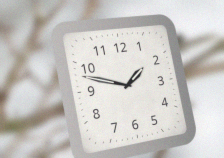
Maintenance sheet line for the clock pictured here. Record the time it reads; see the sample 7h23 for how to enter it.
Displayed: 1h48
